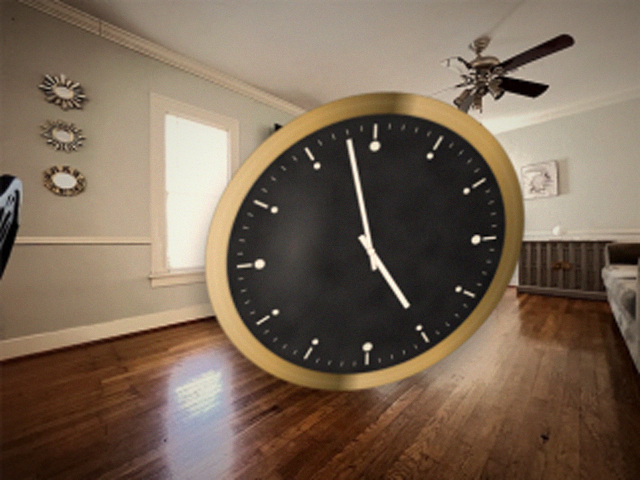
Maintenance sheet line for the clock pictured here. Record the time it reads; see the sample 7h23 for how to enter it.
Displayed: 4h58
